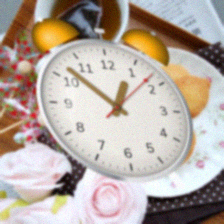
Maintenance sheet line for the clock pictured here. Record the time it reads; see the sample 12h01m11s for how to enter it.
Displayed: 12h52m08s
